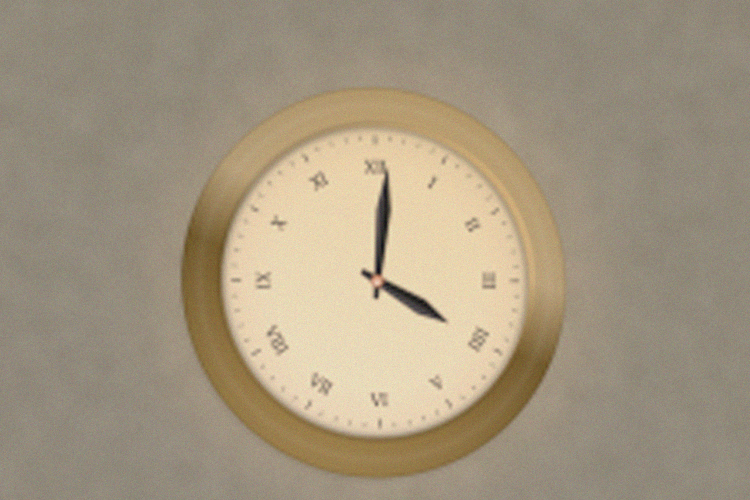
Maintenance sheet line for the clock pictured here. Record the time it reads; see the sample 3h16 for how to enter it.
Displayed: 4h01
